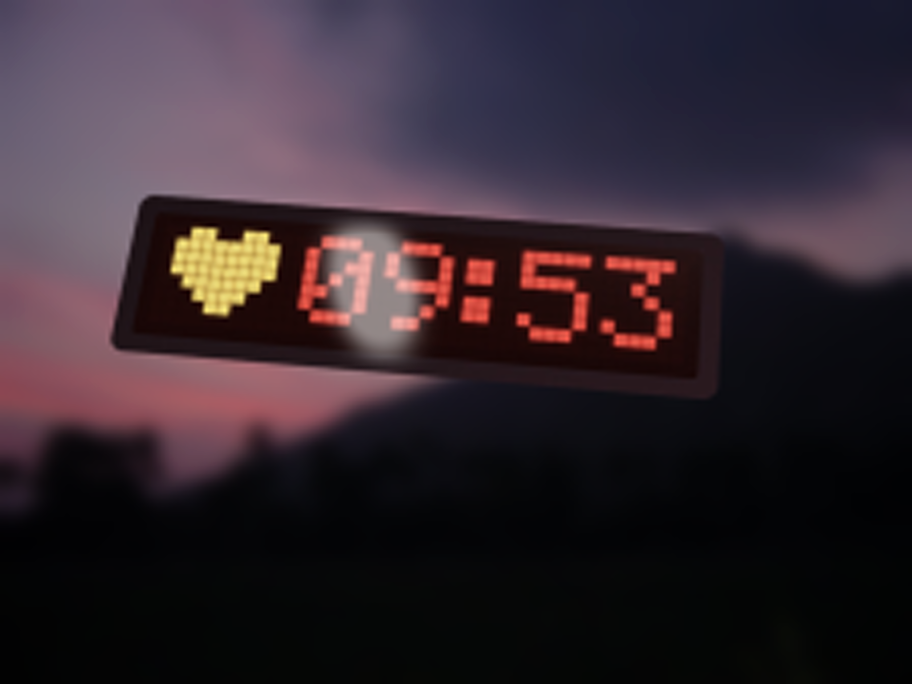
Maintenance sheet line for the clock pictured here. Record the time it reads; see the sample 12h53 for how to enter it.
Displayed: 9h53
